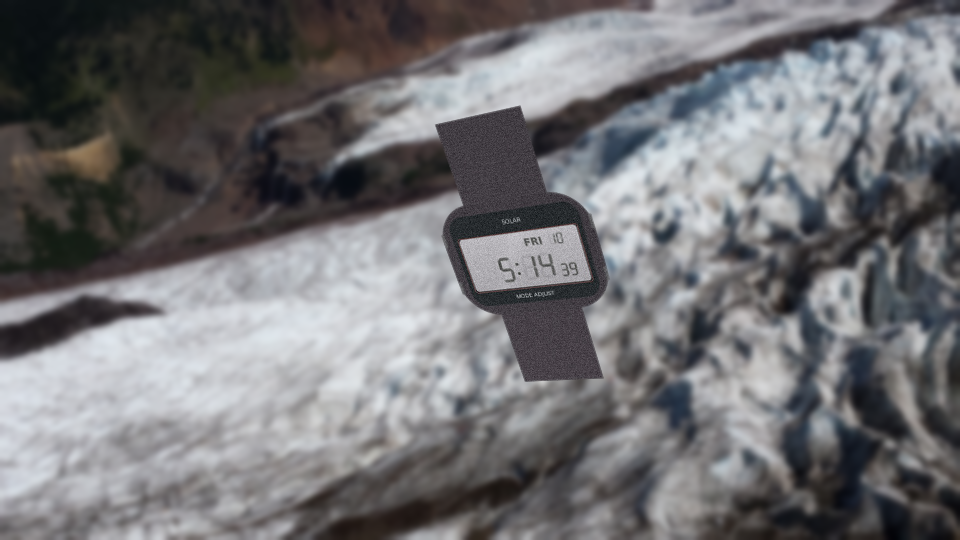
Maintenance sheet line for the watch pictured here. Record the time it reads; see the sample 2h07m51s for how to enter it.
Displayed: 5h14m39s
